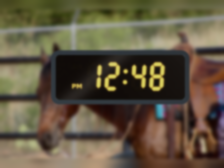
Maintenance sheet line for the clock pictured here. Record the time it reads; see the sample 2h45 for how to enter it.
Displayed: 12h48
